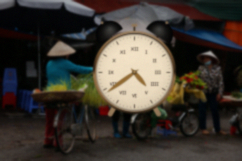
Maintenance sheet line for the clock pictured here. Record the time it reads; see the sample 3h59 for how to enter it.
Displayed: 4h39
